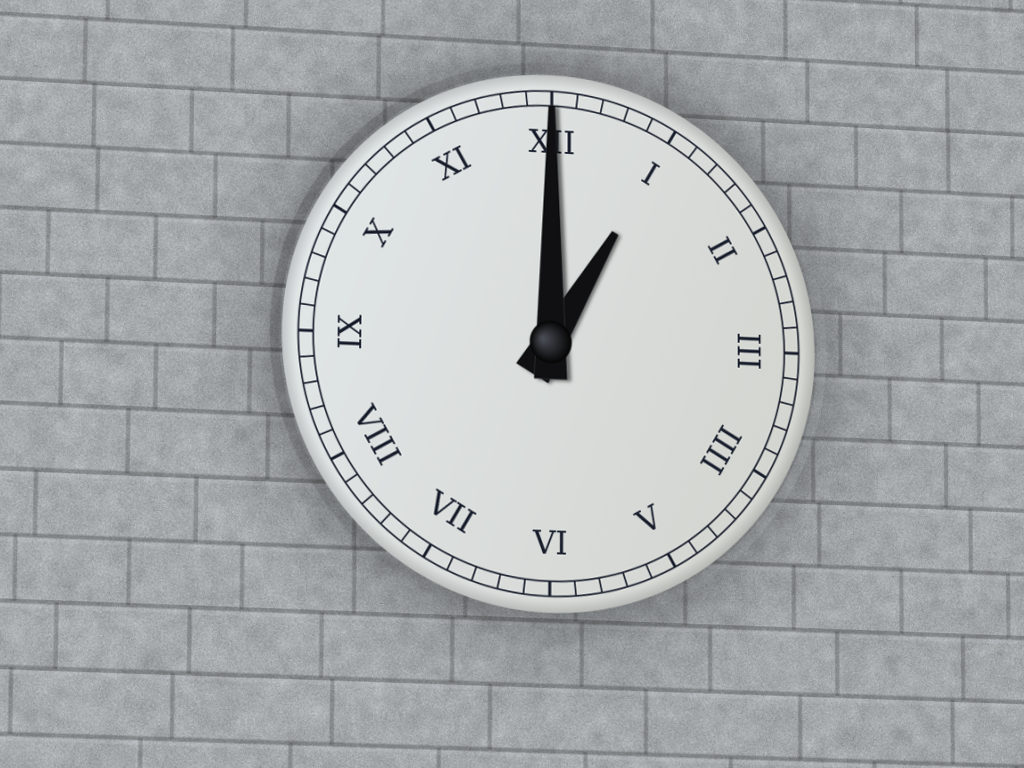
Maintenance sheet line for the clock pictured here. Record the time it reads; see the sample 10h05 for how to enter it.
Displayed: 1h00
